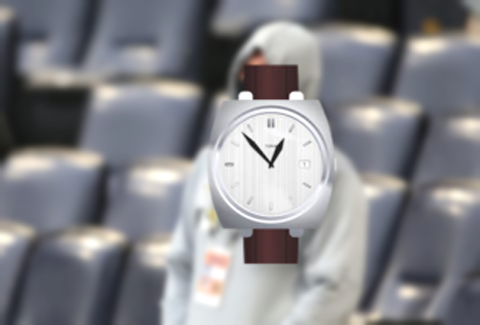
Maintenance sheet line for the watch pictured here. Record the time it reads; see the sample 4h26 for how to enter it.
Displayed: 12h53
